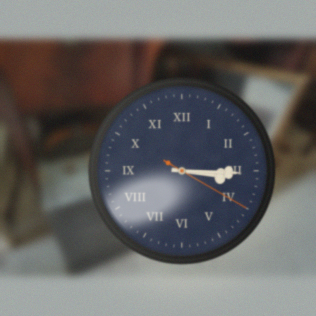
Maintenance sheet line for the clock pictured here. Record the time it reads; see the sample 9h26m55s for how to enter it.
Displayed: 3h15m20s
